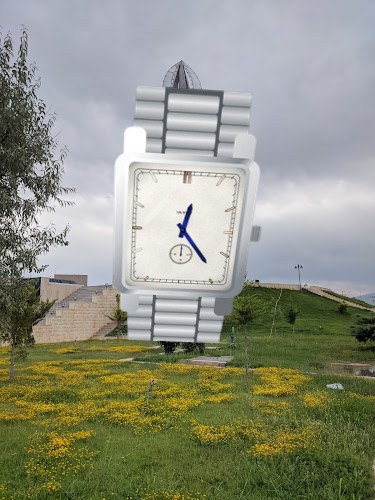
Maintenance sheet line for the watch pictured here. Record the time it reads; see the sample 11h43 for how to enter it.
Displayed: 12h24
